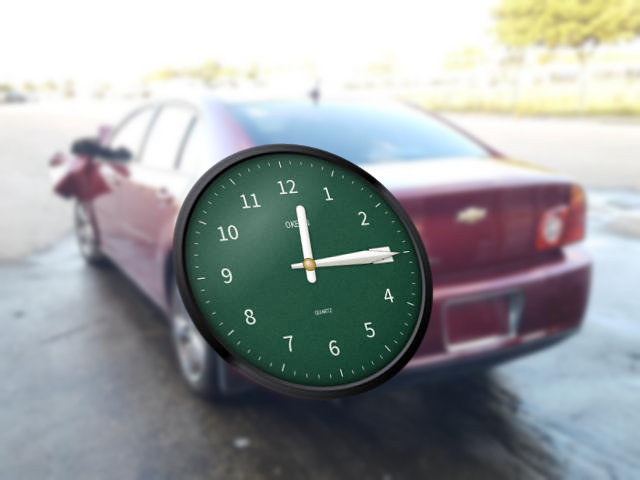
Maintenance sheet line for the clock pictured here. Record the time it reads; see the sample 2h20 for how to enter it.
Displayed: 12h15
